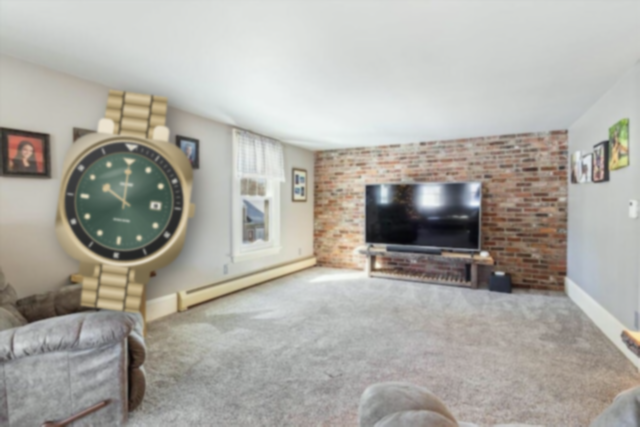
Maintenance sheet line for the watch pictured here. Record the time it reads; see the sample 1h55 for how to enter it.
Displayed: 10h00
